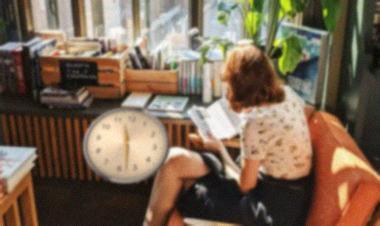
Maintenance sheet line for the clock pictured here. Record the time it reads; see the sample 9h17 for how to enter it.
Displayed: 11h28
